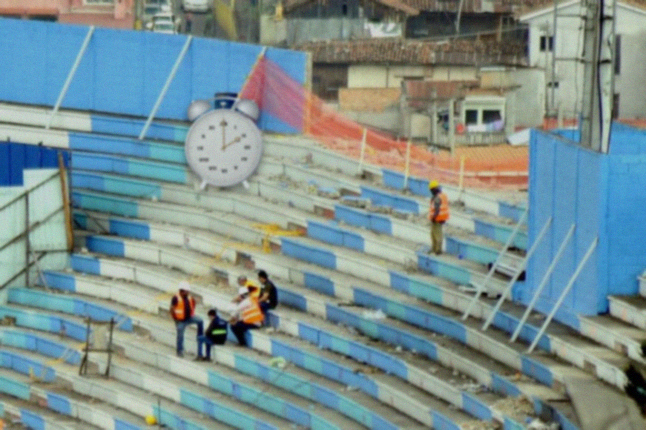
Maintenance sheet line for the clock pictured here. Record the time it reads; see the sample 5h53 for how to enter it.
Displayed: 2h00
